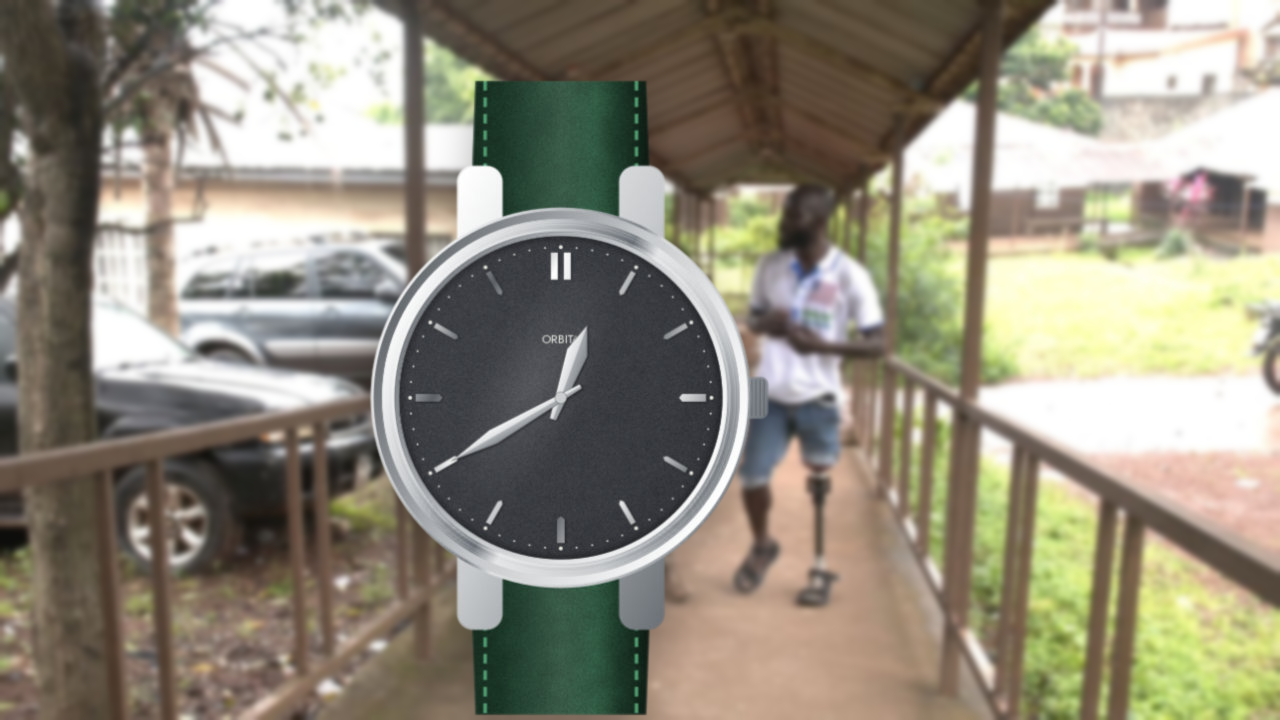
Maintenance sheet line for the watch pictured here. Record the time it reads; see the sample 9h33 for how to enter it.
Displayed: 12h40
